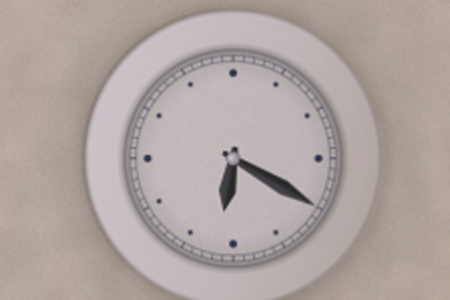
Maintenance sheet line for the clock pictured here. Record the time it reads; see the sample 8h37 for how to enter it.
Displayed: 6h20
